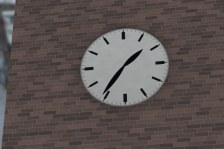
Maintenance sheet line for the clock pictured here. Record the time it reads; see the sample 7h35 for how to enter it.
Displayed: 1h36
